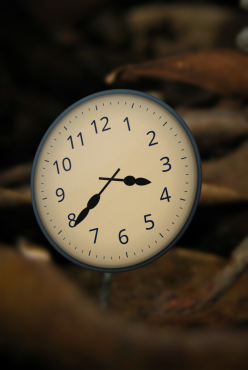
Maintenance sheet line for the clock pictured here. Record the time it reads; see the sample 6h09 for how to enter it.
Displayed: 3h39
